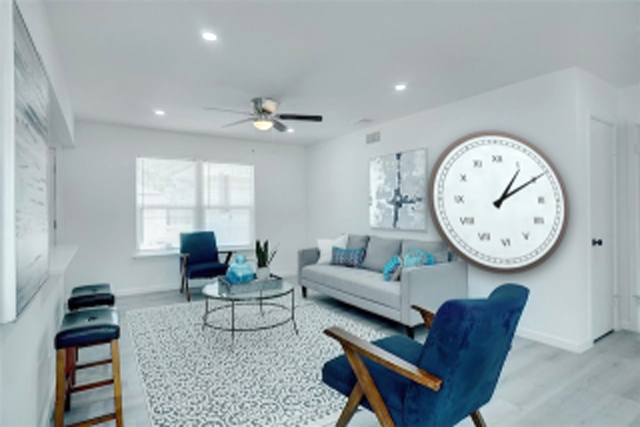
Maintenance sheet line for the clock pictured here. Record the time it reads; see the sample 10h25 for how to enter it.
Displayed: 1h10
